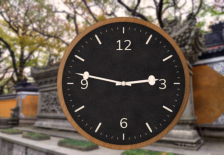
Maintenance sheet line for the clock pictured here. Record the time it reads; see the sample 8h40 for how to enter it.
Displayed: 2h47
